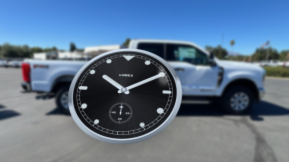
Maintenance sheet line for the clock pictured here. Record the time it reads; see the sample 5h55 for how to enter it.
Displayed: 10h10
